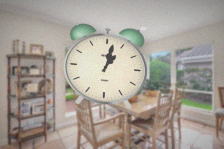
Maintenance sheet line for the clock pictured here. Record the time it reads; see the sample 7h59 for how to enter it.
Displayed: 1h02
